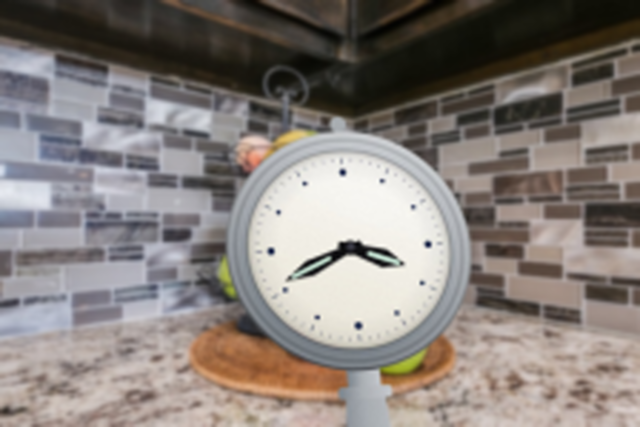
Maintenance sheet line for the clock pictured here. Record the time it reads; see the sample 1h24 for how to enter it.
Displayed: 3h41
